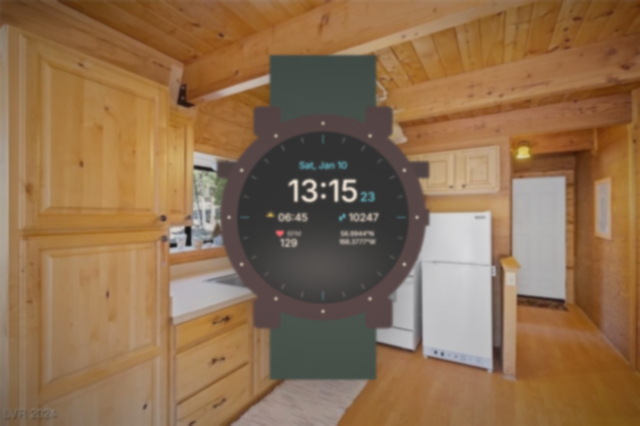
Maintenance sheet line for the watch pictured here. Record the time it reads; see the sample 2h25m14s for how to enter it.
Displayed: 13h15m23s
